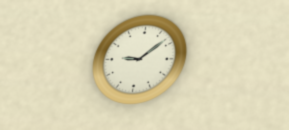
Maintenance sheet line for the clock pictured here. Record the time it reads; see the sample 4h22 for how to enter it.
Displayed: 9h08
